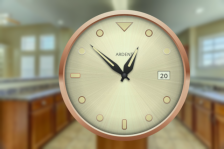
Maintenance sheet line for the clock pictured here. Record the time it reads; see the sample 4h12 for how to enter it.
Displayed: 12h52
